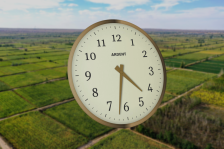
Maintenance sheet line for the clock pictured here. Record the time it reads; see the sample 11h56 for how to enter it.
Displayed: 4h32
